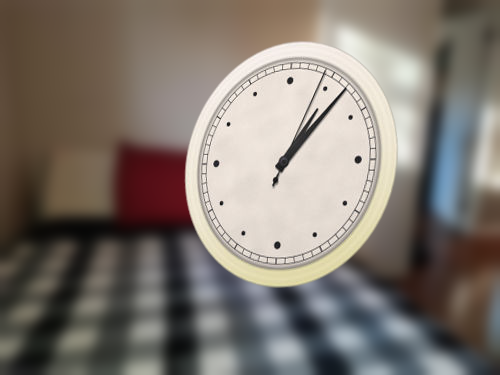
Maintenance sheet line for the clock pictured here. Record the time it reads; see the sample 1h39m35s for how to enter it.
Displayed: 1h07m04s
